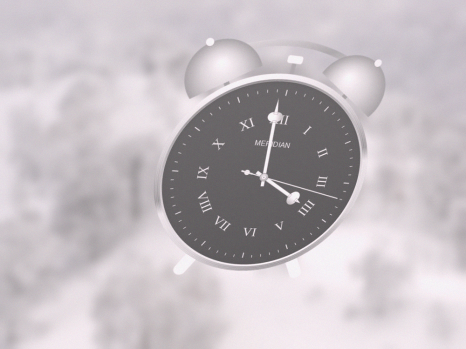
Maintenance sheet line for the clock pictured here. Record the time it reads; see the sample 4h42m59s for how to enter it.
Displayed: 3h59m17s
